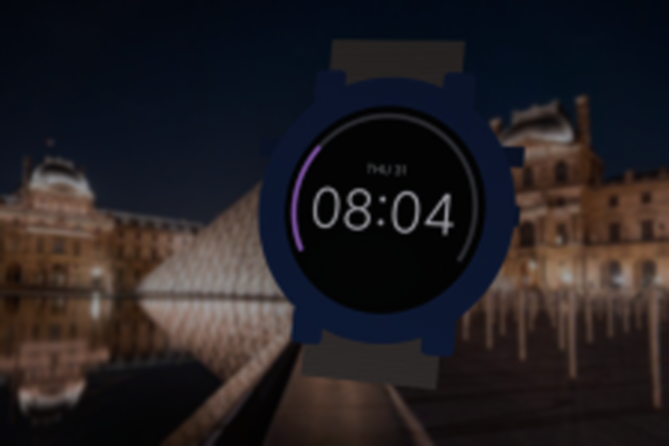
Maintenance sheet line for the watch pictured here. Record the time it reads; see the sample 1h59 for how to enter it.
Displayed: 8h04
